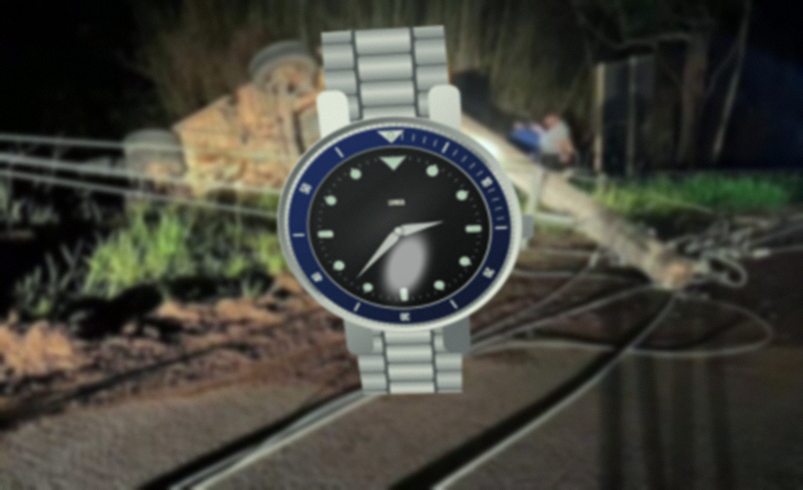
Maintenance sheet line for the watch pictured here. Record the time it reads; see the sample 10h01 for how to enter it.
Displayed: 2h37
